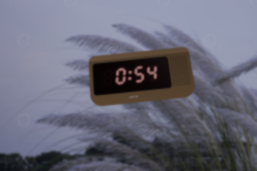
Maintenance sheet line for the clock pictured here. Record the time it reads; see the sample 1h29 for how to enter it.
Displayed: 0h54
